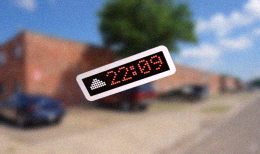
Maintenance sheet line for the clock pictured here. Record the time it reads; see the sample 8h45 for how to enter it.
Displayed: 22h09
